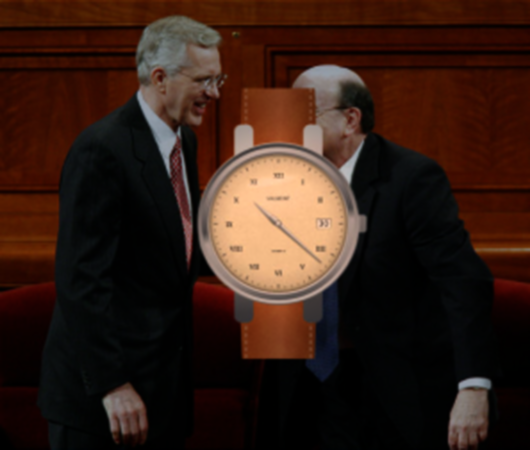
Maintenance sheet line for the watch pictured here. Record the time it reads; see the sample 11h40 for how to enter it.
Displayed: 10h22
